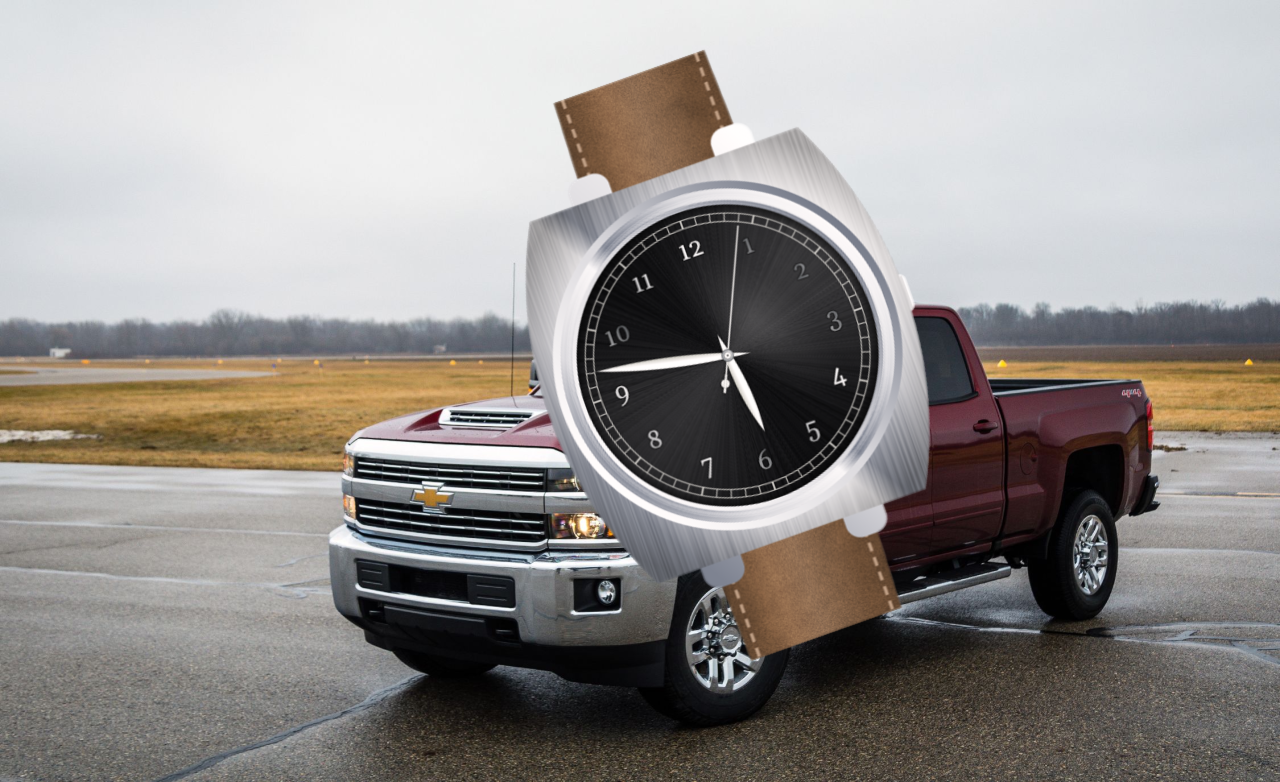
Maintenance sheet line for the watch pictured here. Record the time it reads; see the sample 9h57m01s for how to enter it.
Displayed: 5h47m04s
